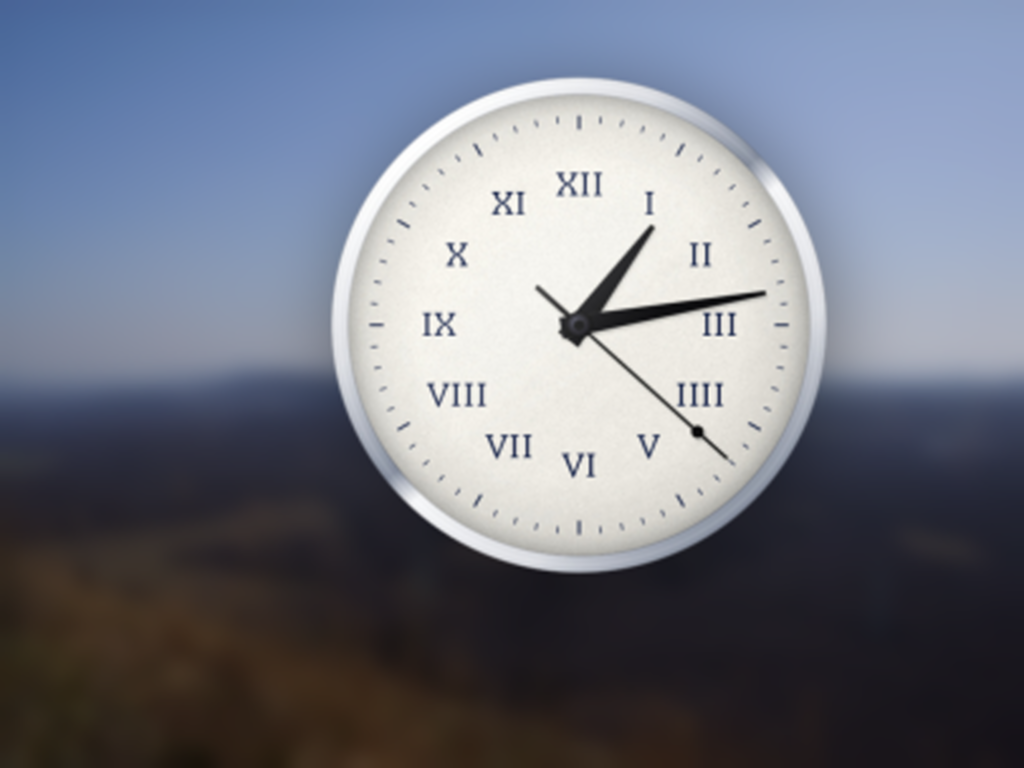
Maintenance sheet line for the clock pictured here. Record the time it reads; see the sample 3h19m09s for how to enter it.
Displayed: 1h13m22s
